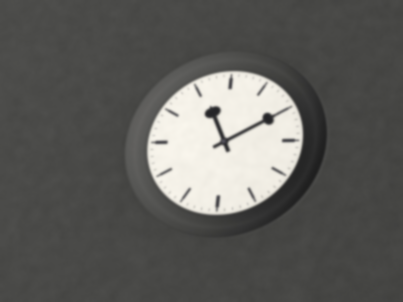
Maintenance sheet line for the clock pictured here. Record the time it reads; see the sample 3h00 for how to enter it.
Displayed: 11h10
